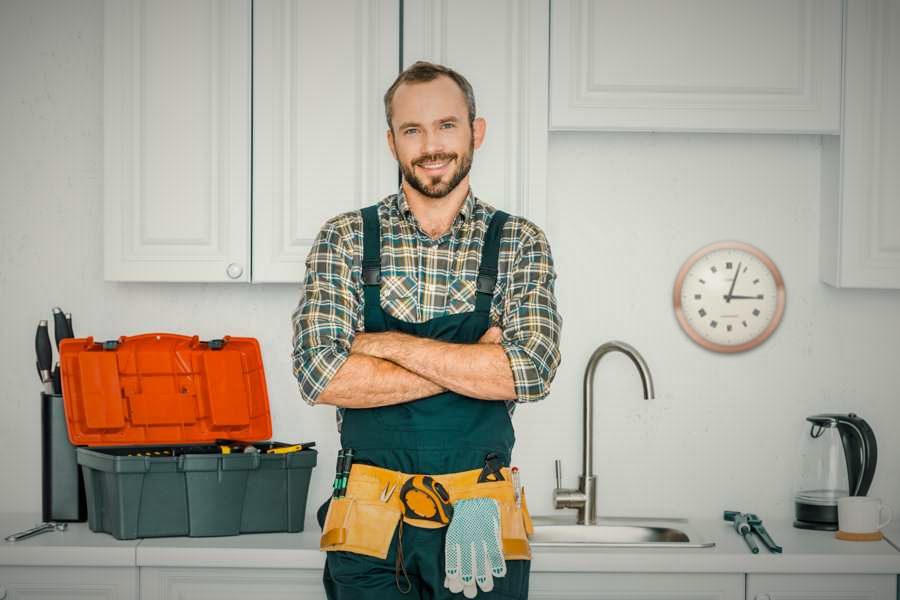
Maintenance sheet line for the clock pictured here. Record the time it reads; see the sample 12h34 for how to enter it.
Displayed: 3h03
